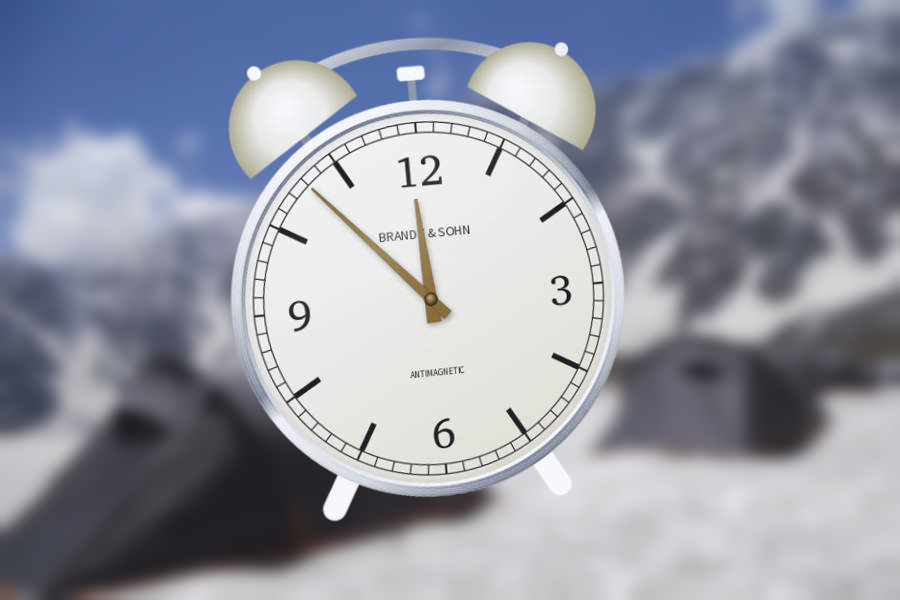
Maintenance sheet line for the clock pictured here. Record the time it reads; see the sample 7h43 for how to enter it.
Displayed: 11h53
